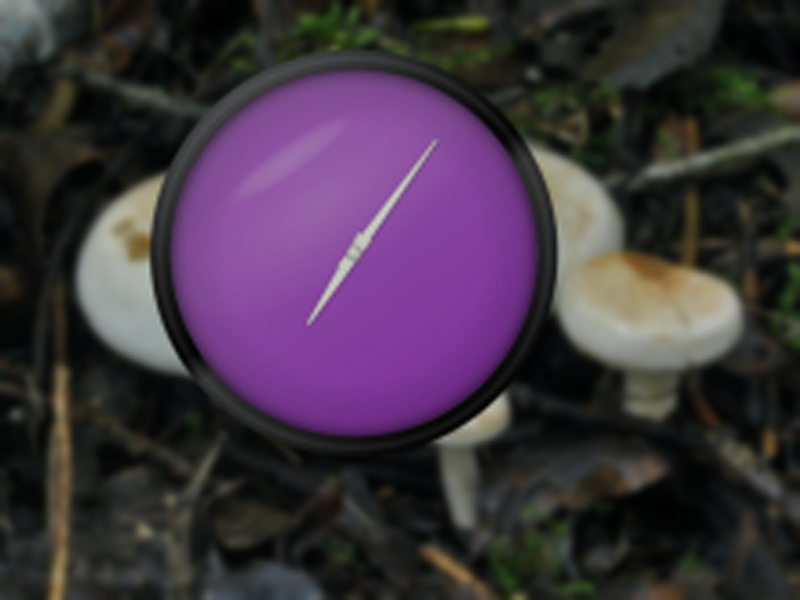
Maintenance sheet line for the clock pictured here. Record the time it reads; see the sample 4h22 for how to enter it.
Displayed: 7h06
